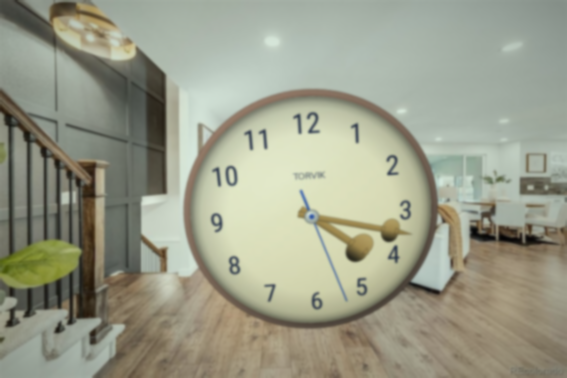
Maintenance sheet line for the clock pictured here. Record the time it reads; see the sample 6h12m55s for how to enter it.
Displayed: 4h17m27s
